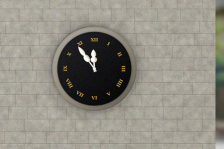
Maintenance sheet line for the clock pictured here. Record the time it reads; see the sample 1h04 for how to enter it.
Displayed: 11h54
